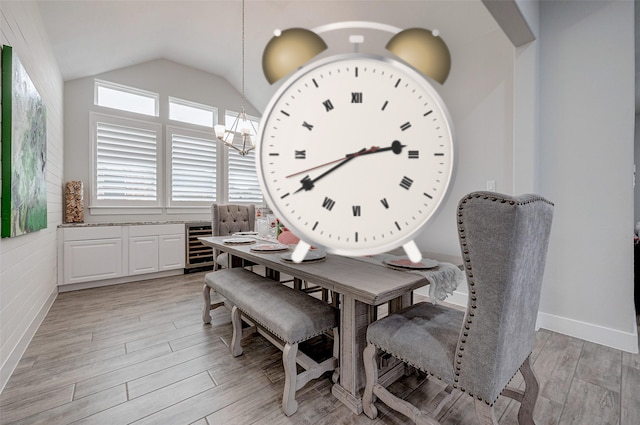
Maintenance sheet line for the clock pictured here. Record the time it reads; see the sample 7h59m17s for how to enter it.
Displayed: 2h39m42s
